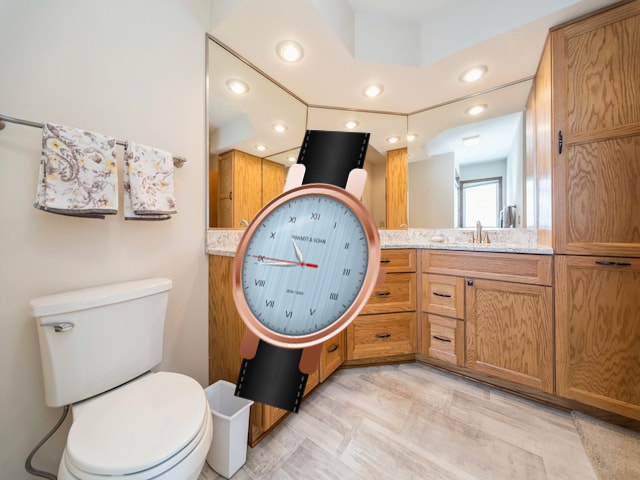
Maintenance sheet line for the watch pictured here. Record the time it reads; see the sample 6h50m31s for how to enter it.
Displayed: 10h43m45s
